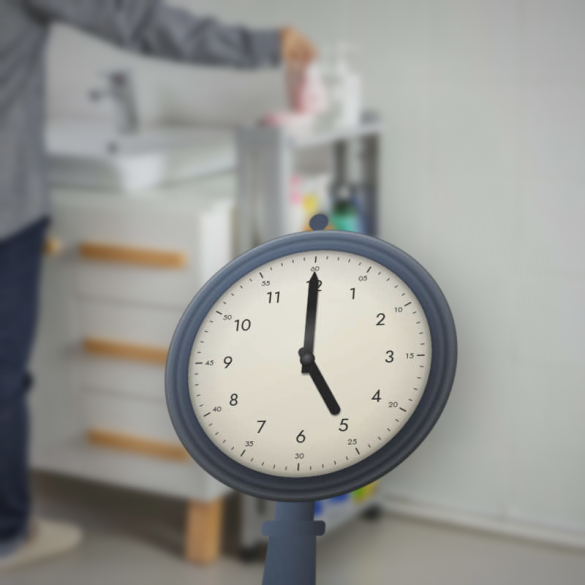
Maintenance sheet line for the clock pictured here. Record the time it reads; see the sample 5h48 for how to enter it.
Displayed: 5h00
